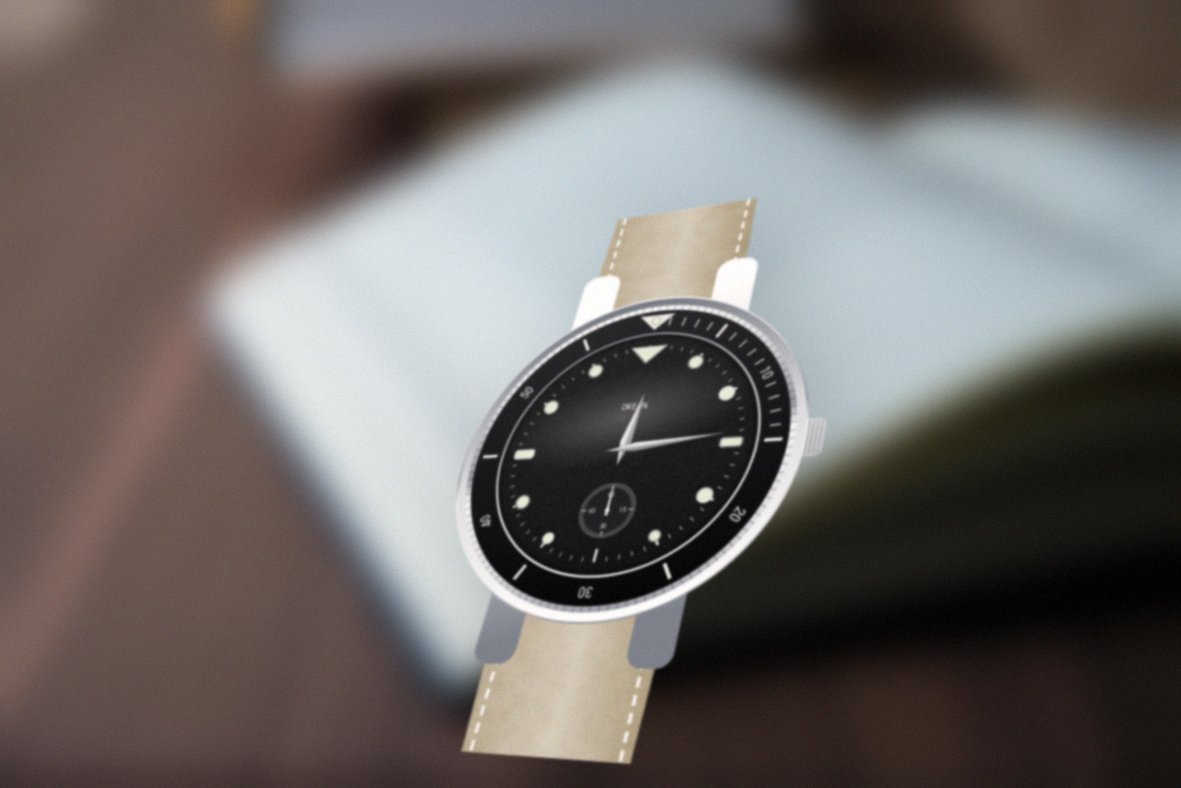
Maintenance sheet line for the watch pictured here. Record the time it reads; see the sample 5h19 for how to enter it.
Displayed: 12h14
